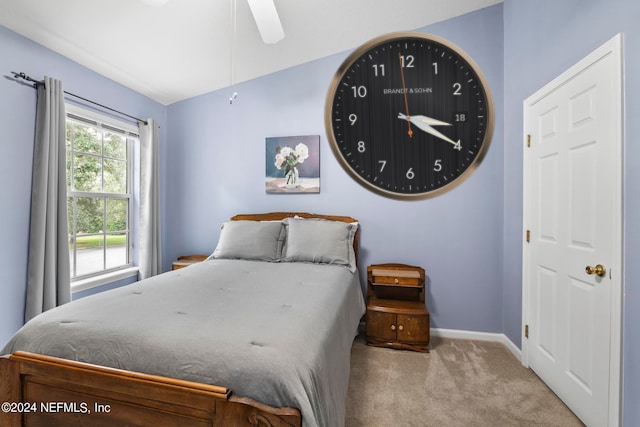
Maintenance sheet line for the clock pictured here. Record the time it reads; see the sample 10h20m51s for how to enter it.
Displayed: 3h19m59s
